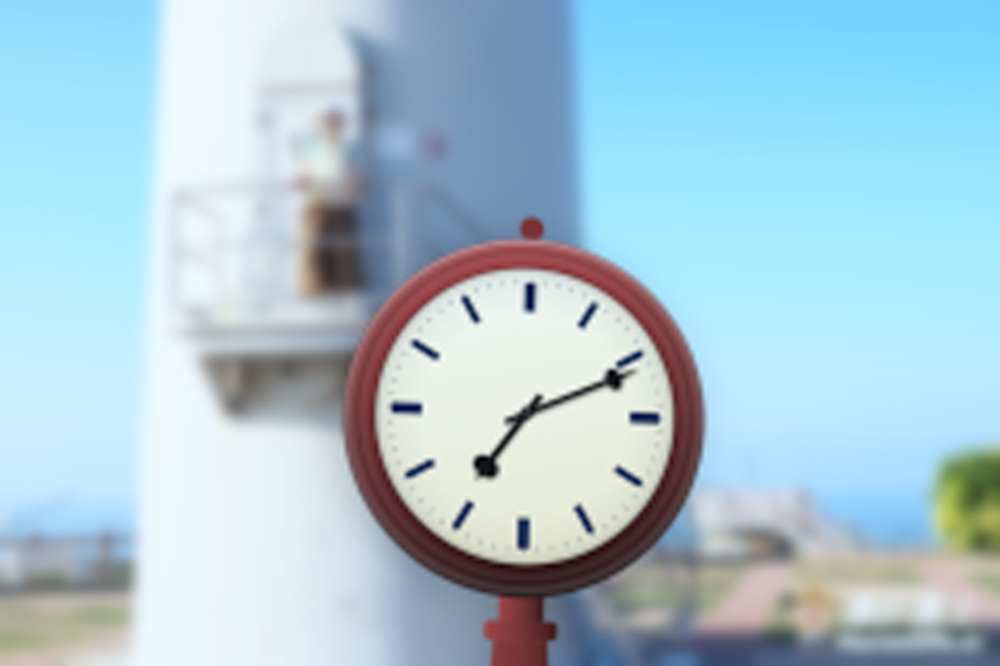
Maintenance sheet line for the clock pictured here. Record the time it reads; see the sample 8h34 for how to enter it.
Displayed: 7h11
